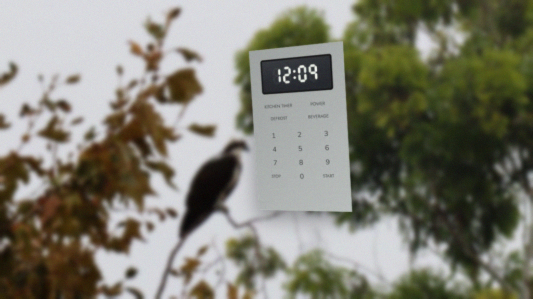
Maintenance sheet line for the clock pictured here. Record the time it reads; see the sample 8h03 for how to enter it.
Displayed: 12h09
